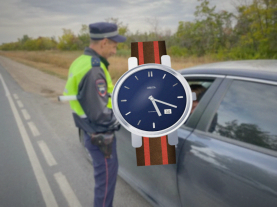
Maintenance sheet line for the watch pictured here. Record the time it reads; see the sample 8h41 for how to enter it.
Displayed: 5h19
